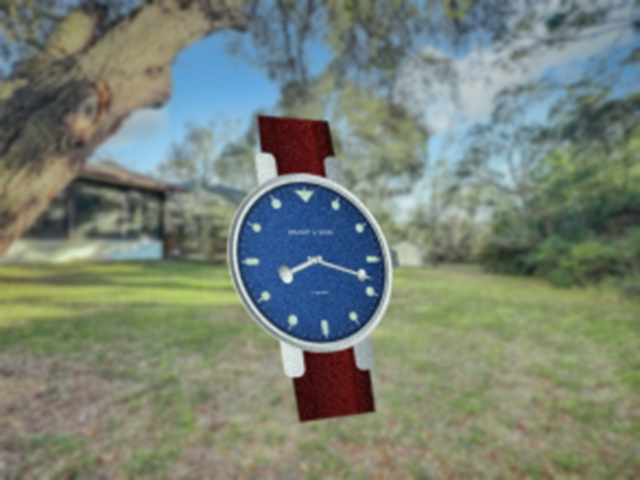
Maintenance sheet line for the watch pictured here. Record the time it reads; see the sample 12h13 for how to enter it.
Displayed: 8h18
